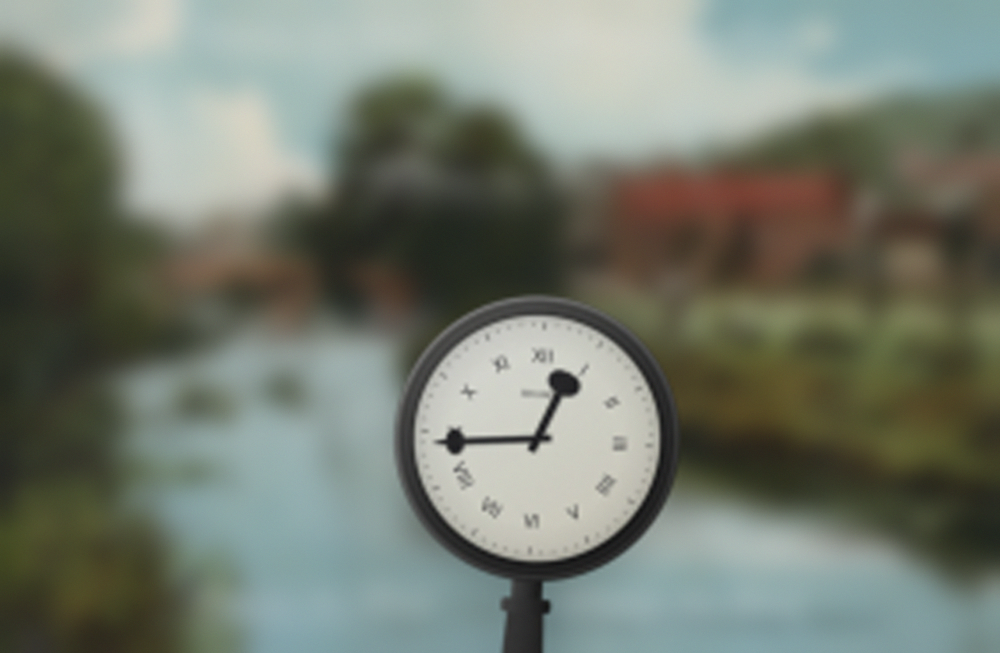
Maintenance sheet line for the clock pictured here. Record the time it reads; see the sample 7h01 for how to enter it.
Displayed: 12h44
